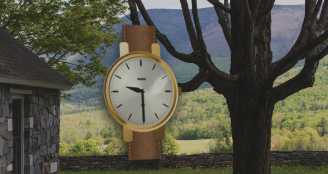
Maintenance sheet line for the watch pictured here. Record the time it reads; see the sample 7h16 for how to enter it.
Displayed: 9h30
